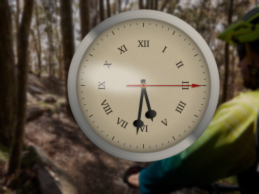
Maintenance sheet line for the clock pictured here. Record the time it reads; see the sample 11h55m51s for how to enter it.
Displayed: 5h31m15s
